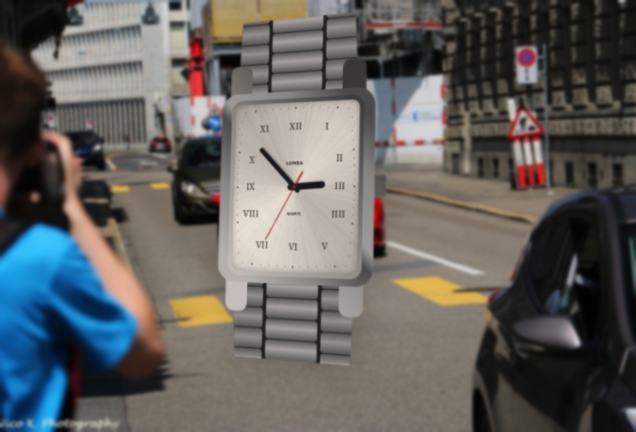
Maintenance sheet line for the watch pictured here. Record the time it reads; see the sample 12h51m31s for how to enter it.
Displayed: 2h52m35s
